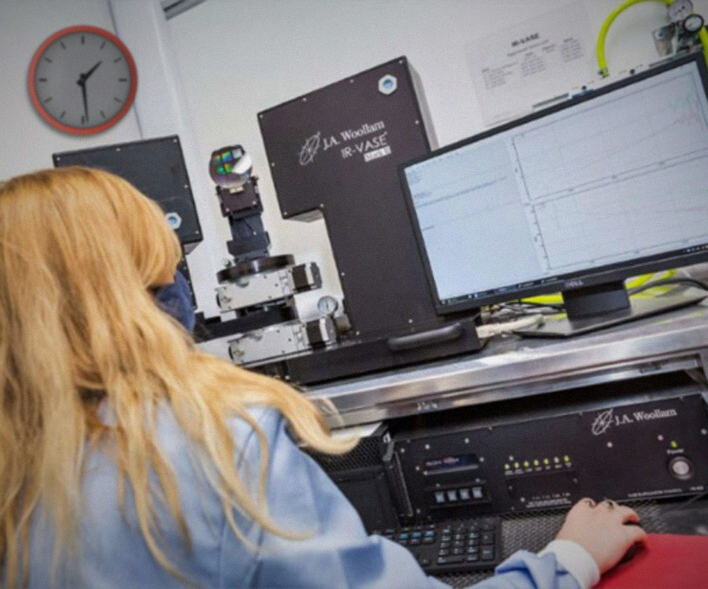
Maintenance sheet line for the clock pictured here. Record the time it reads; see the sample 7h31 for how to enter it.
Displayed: 1h29
